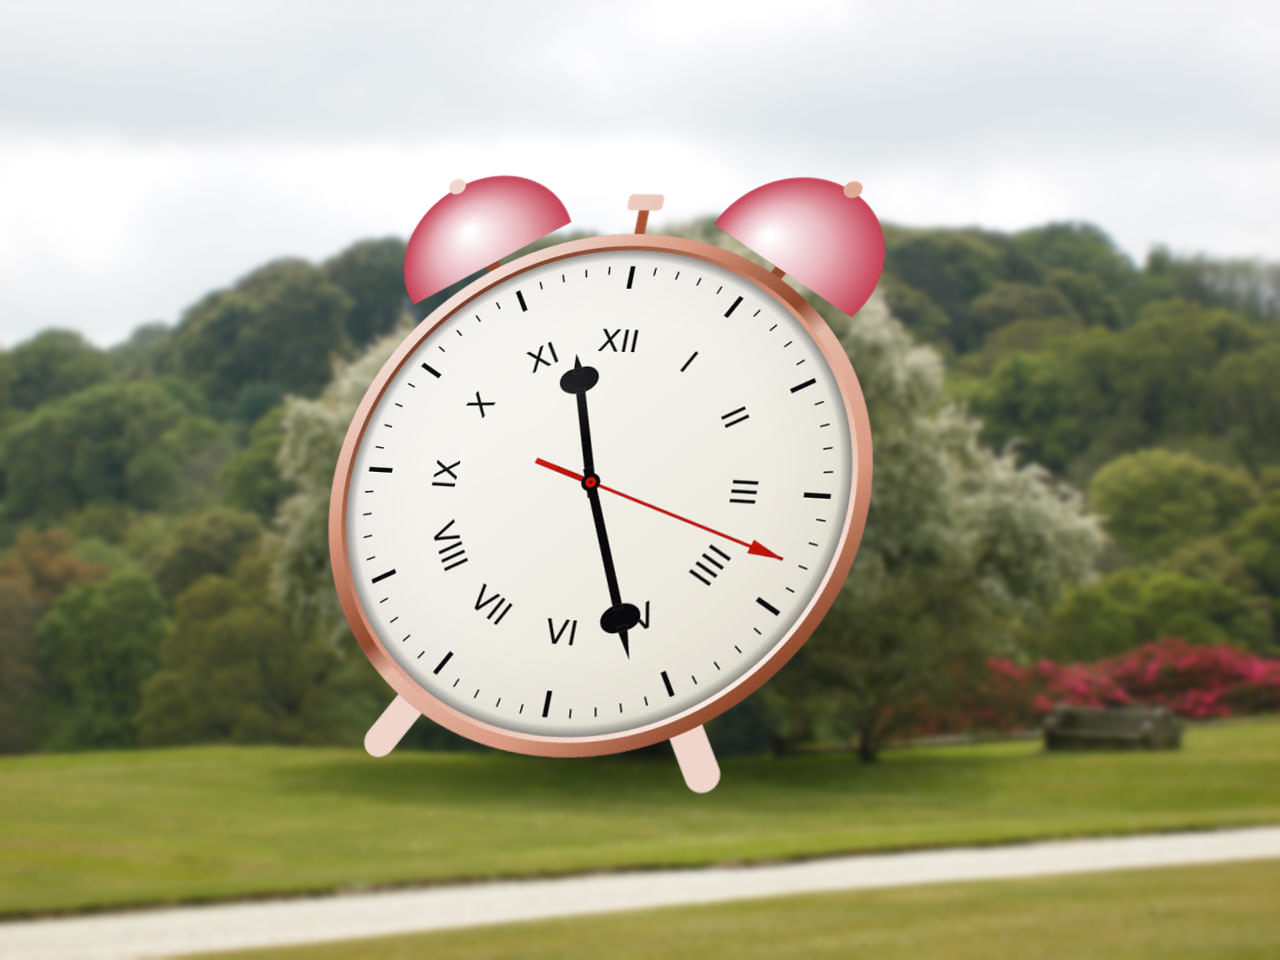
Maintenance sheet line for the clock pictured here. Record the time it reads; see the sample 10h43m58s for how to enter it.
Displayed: 11h26m18s
